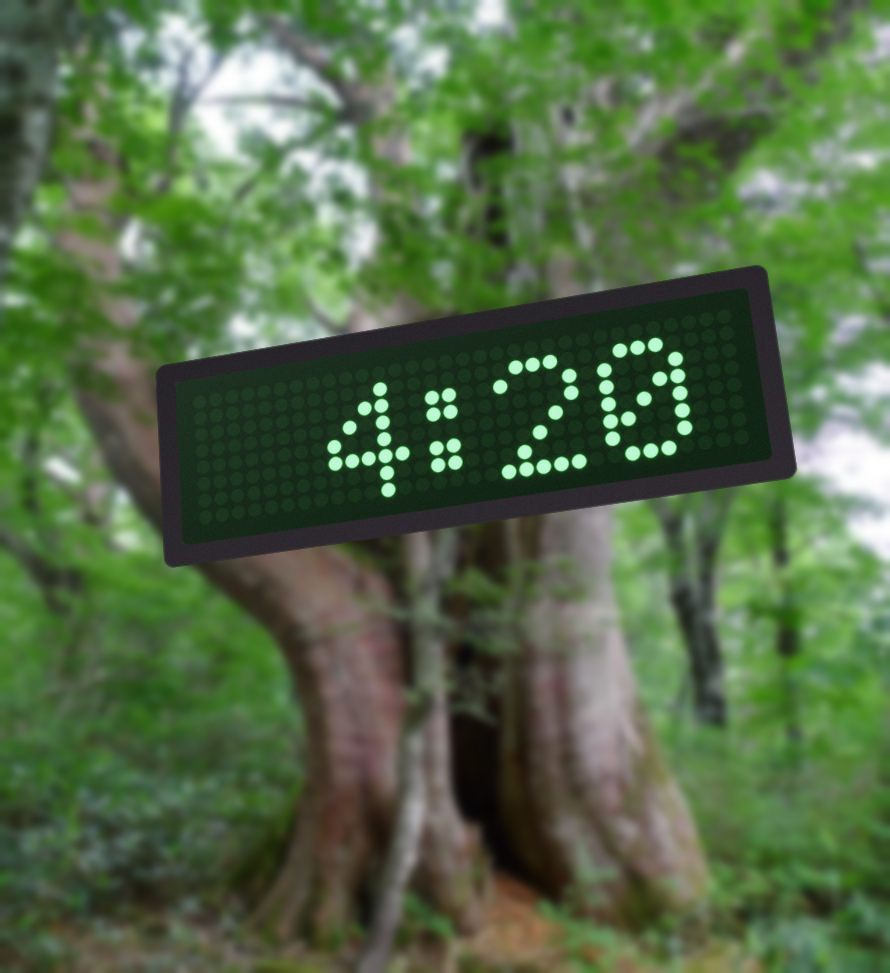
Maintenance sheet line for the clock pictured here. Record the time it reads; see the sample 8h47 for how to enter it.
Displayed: 4h20
